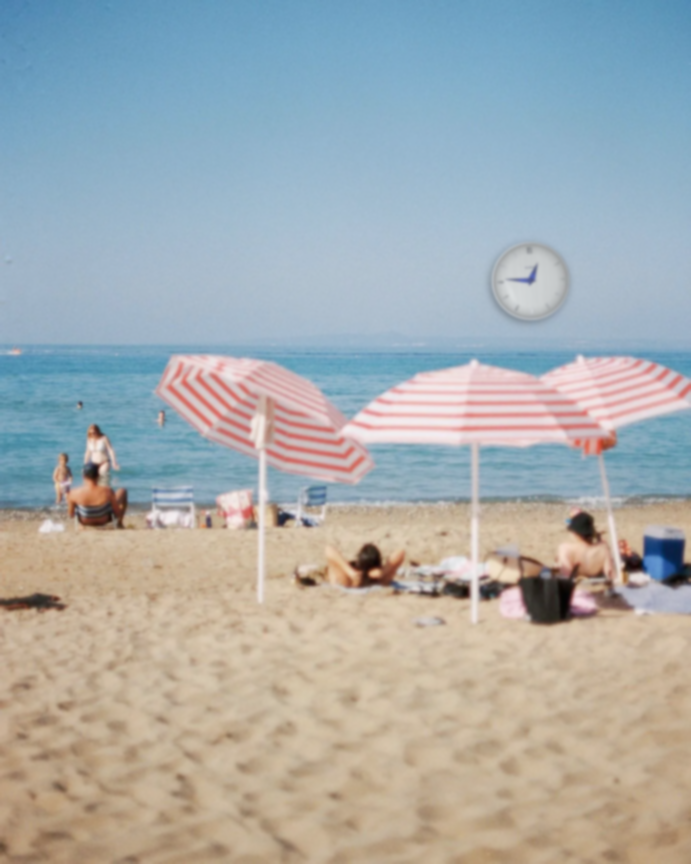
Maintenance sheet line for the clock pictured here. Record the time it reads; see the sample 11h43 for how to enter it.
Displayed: 12h46
